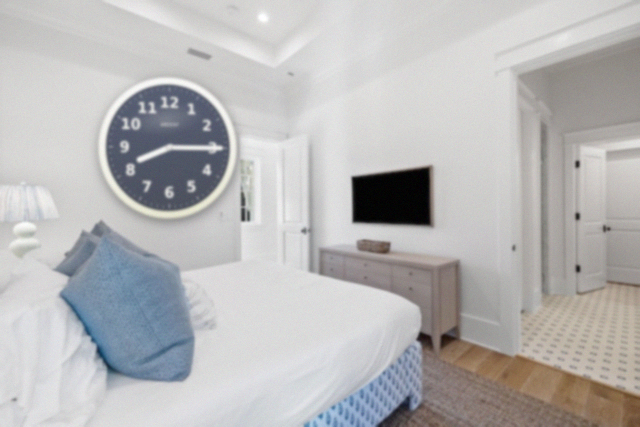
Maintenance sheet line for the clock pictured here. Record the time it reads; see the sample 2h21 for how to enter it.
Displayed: 8h15
